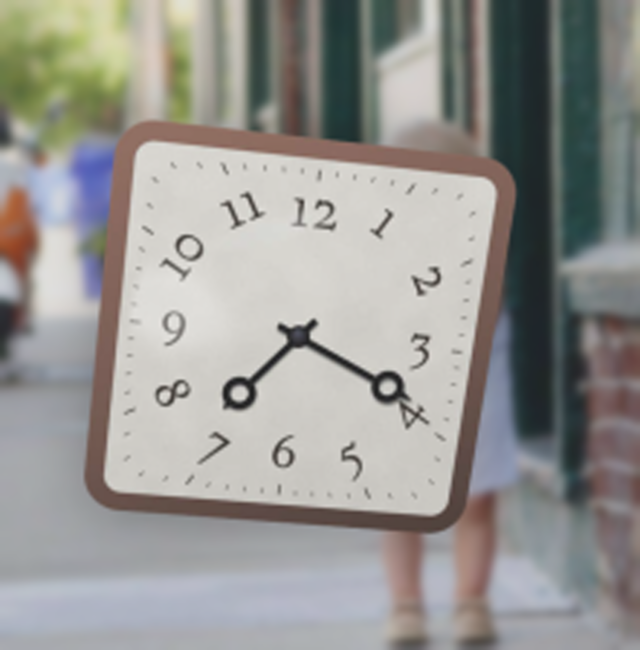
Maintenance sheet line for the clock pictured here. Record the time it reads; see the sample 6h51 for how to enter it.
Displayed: 7h19
